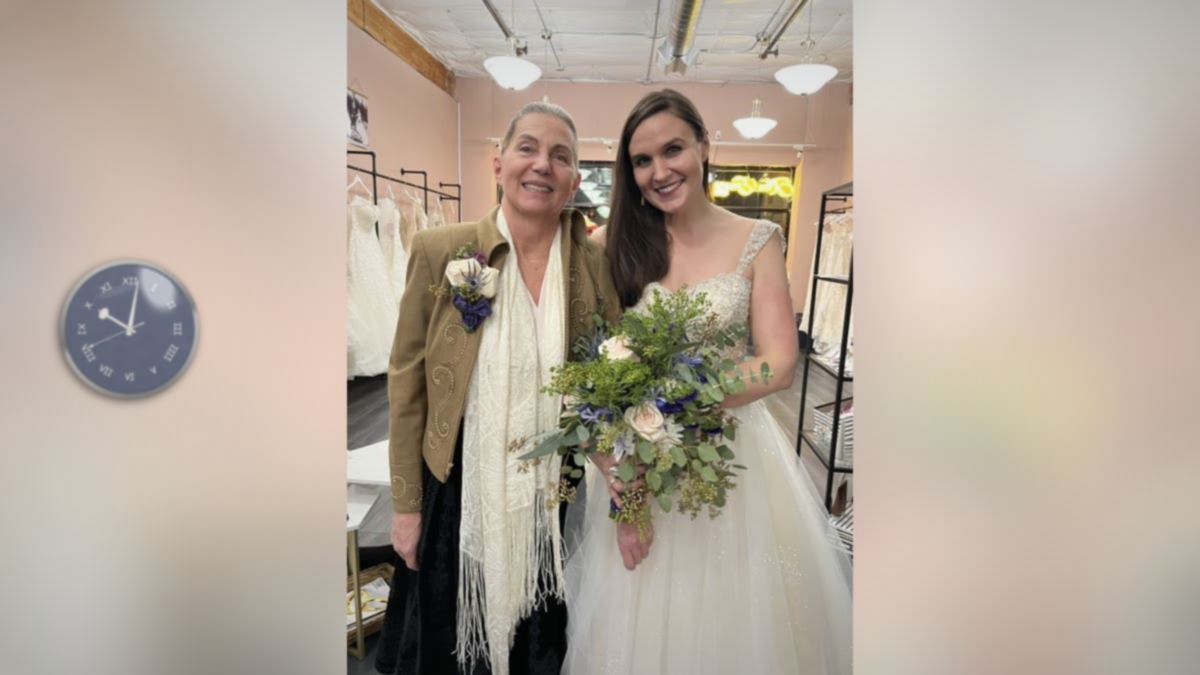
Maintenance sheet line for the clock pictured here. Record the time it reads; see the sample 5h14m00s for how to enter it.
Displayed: 10h01m41s
